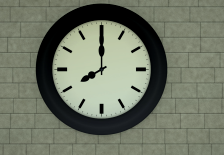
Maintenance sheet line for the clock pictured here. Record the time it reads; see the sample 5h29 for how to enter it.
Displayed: 8h00
